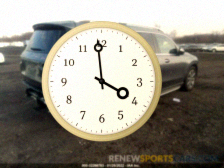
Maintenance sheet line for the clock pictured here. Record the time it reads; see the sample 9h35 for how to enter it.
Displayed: 3h59
